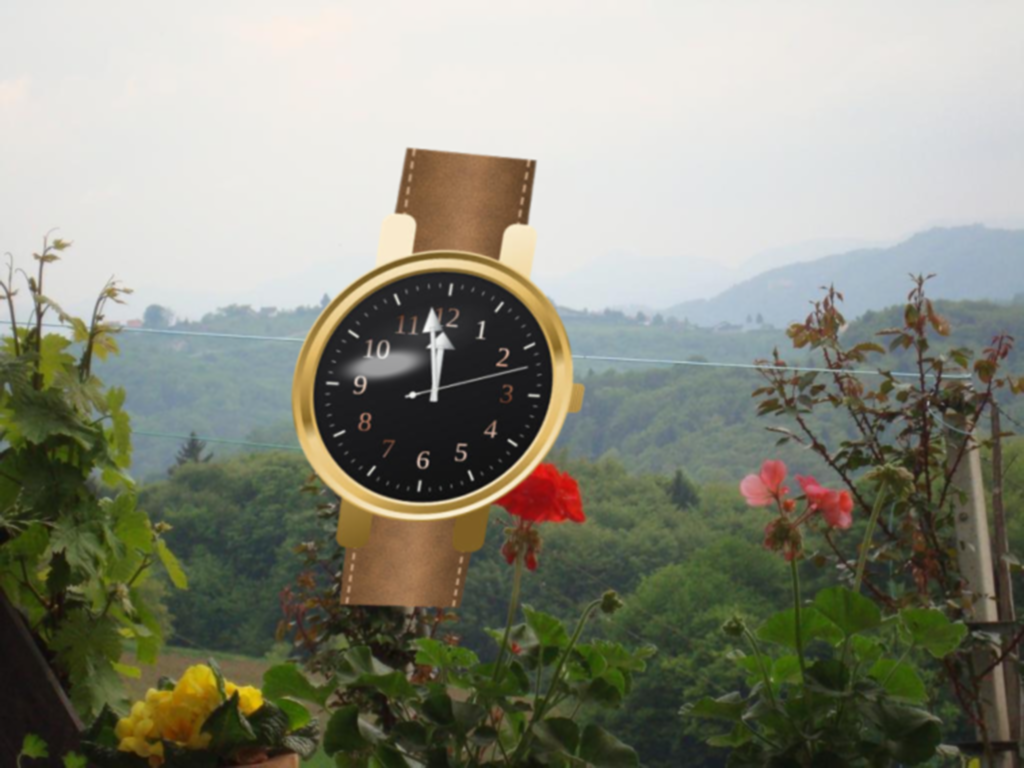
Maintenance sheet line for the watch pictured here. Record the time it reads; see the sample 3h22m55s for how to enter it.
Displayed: 11h58m12s
